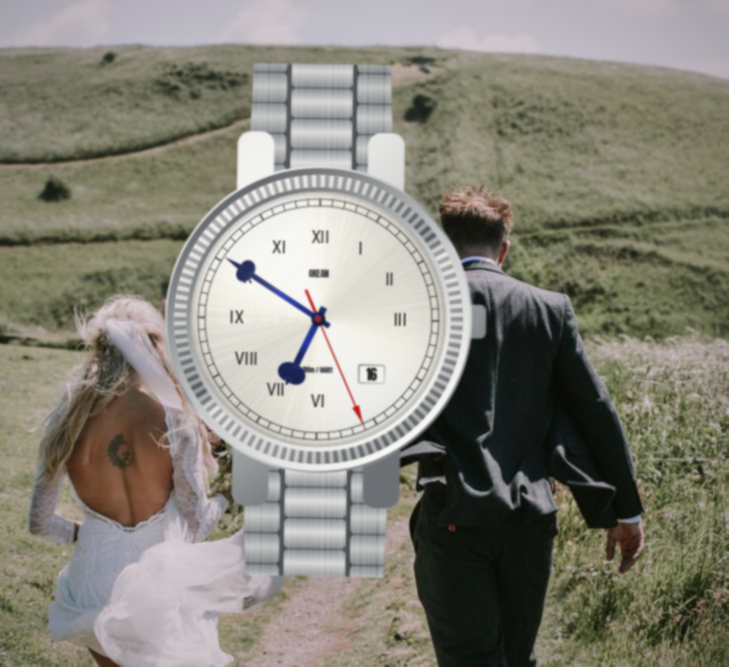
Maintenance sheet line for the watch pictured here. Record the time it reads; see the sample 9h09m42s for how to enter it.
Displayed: 6h50m26s
